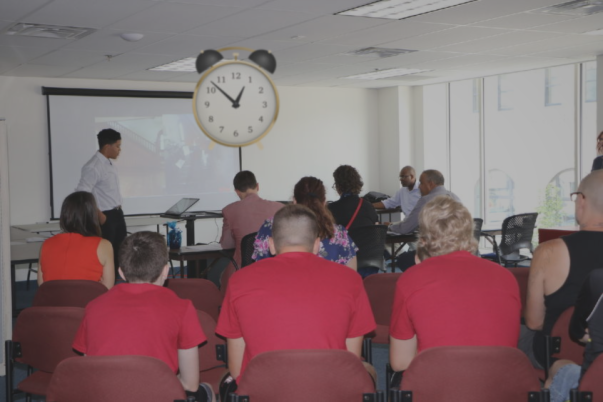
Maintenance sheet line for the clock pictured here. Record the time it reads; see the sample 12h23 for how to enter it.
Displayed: 12h52
